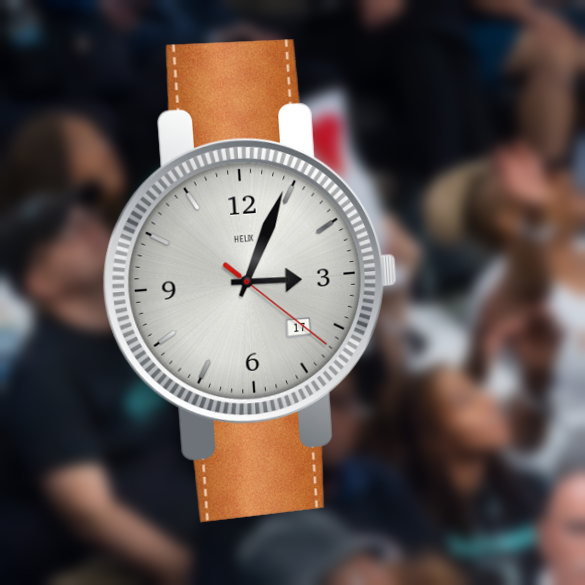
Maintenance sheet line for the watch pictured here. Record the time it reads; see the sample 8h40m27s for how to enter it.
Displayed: 3h04m22s
